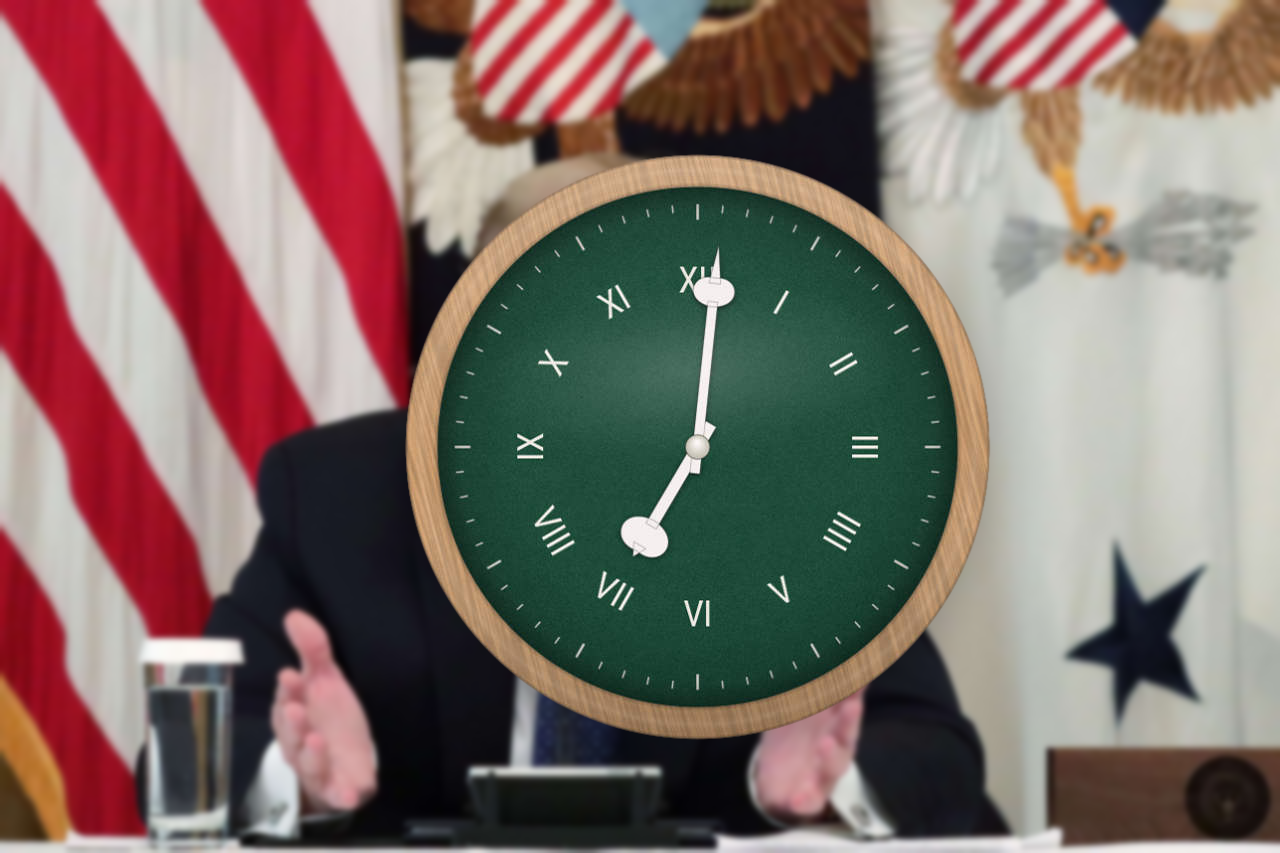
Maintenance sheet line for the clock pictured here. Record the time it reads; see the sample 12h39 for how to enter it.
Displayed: 7h01
